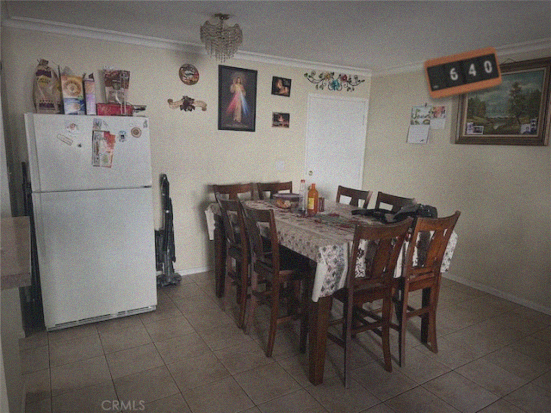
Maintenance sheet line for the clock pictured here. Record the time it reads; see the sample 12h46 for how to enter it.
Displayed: 6h40
